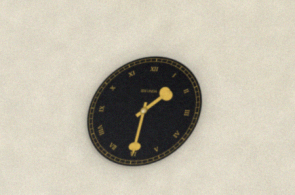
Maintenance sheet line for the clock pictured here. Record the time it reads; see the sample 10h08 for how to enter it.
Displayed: 1h30
